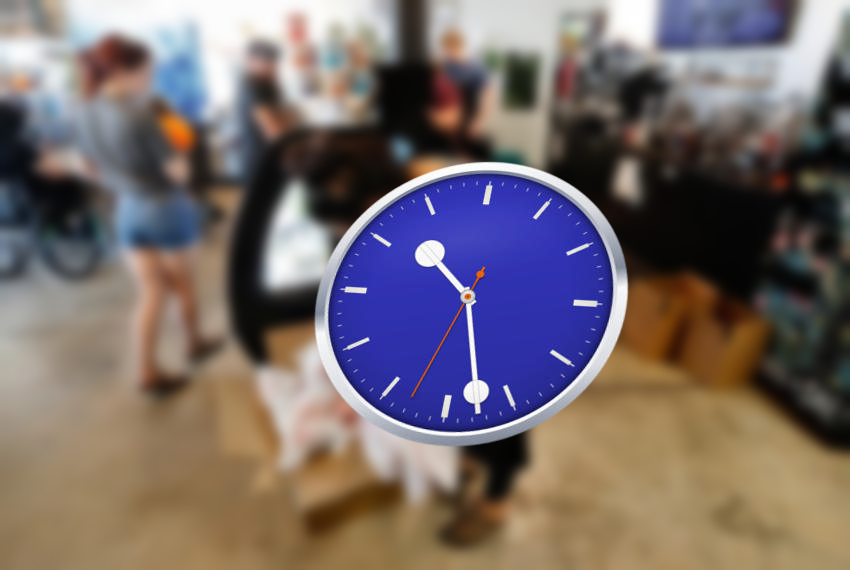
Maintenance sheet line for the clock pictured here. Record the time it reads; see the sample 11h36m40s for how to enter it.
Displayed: 10h27m33s
